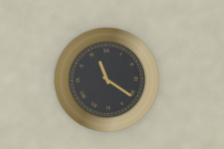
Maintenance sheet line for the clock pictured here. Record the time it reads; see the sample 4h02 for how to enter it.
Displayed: 11h21
